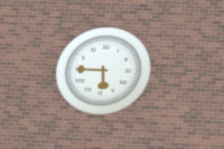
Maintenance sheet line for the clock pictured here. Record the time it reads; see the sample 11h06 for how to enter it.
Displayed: 5h45
